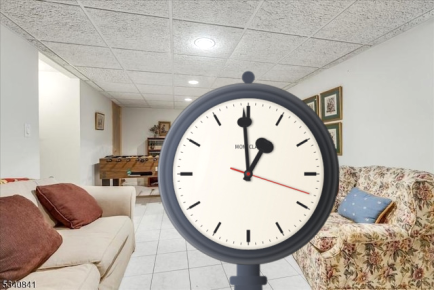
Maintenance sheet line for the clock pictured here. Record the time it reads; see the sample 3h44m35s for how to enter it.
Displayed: 12h59m18s
